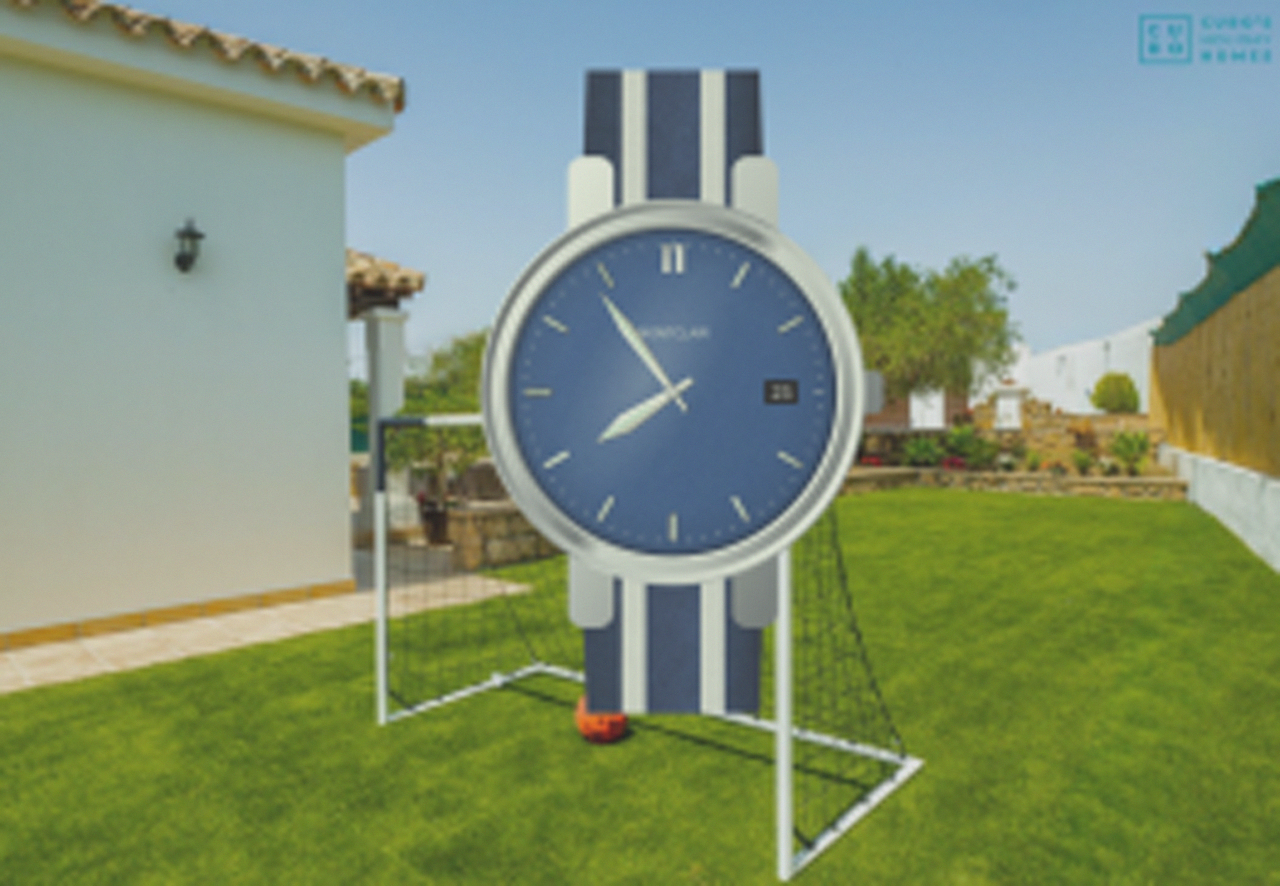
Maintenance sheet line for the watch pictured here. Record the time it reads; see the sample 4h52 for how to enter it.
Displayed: 7h54
